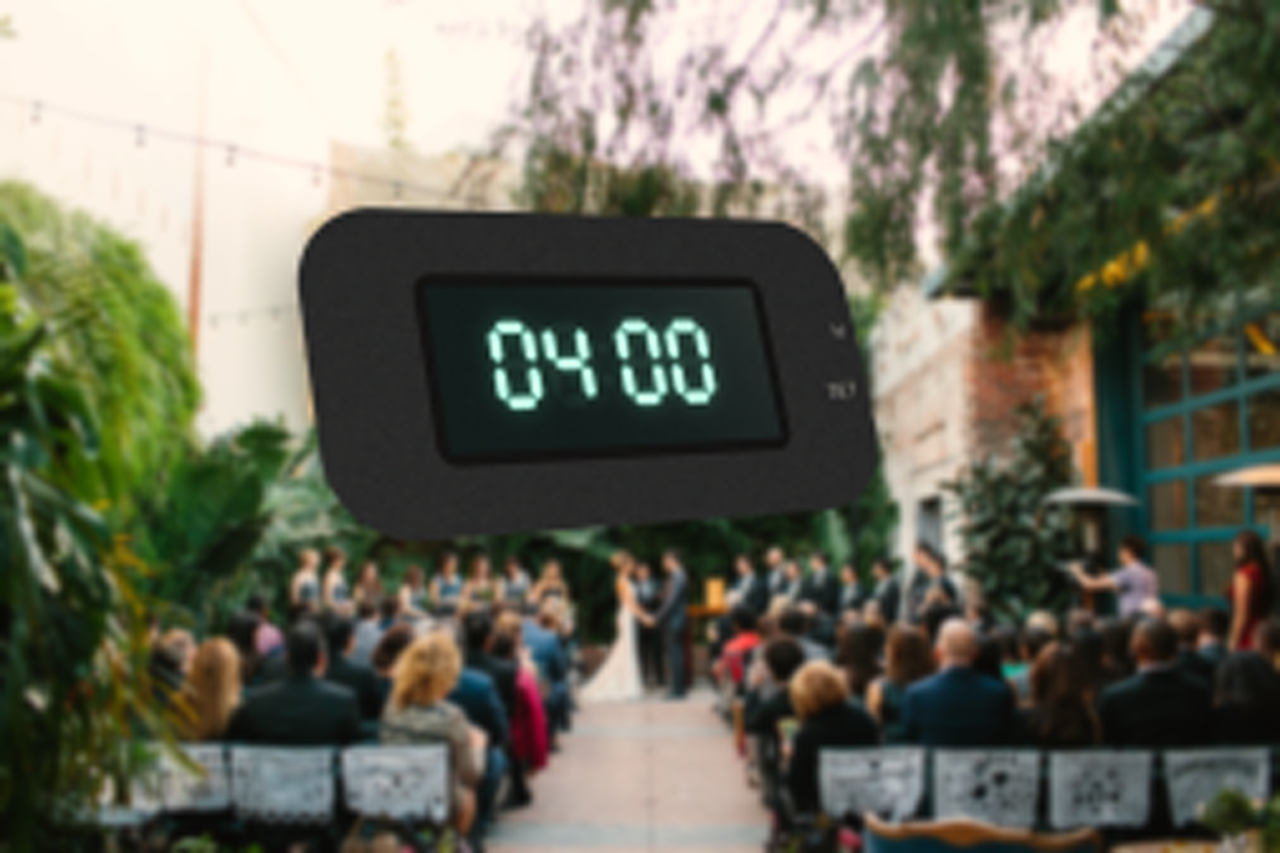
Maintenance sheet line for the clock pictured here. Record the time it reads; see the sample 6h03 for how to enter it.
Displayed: 4h00
